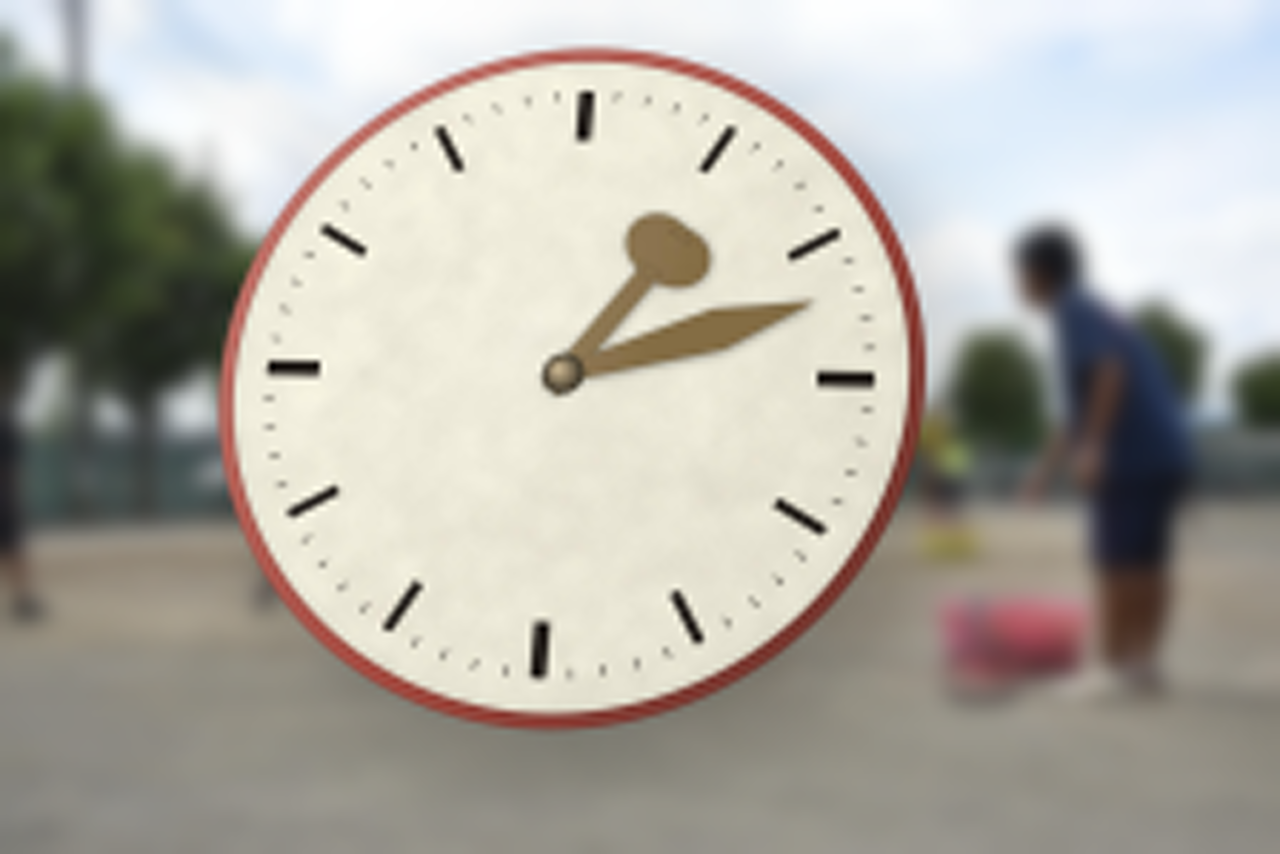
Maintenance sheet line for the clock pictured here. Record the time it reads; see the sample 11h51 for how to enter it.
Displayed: 1h12
